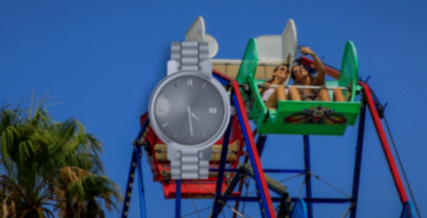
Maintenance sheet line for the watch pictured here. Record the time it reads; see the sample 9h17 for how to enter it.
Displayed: 4h29
